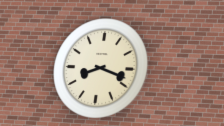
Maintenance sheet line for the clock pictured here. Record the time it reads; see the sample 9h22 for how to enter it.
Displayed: 8h18
